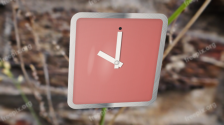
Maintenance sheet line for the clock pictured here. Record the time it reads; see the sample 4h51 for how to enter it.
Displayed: 10h00
